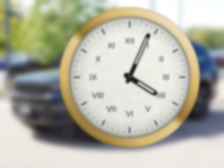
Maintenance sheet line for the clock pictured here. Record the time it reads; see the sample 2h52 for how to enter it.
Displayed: 4h04
